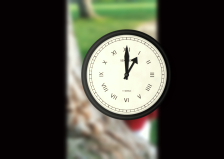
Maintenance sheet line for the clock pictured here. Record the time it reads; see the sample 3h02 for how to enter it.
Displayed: 1h00
